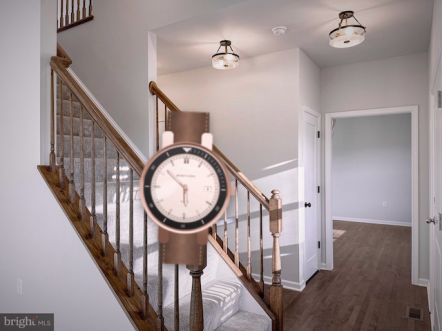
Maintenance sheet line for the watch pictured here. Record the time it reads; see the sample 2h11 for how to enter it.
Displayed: 5h52
